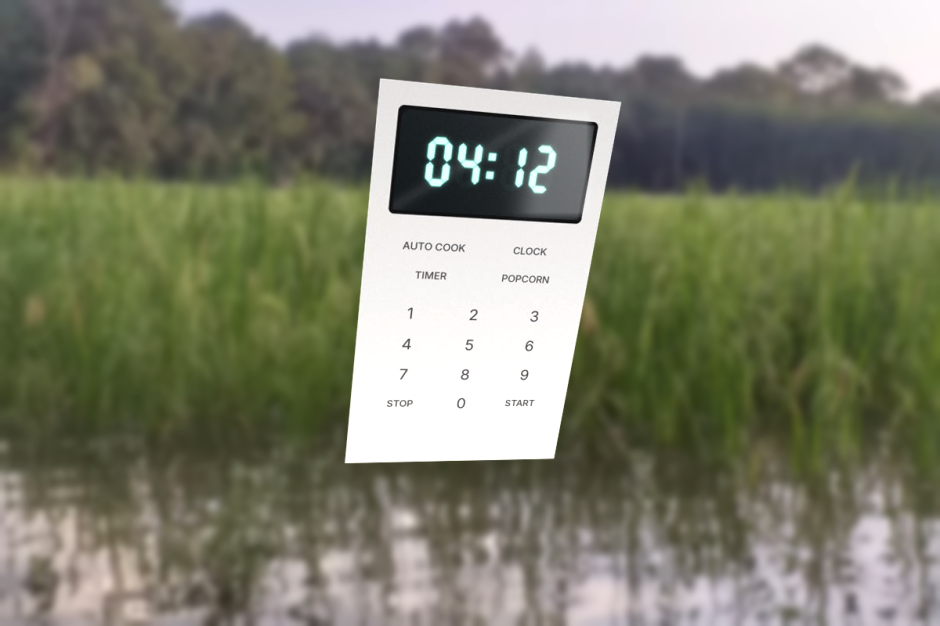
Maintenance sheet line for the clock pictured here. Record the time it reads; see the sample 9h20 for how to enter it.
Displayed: 4h12
